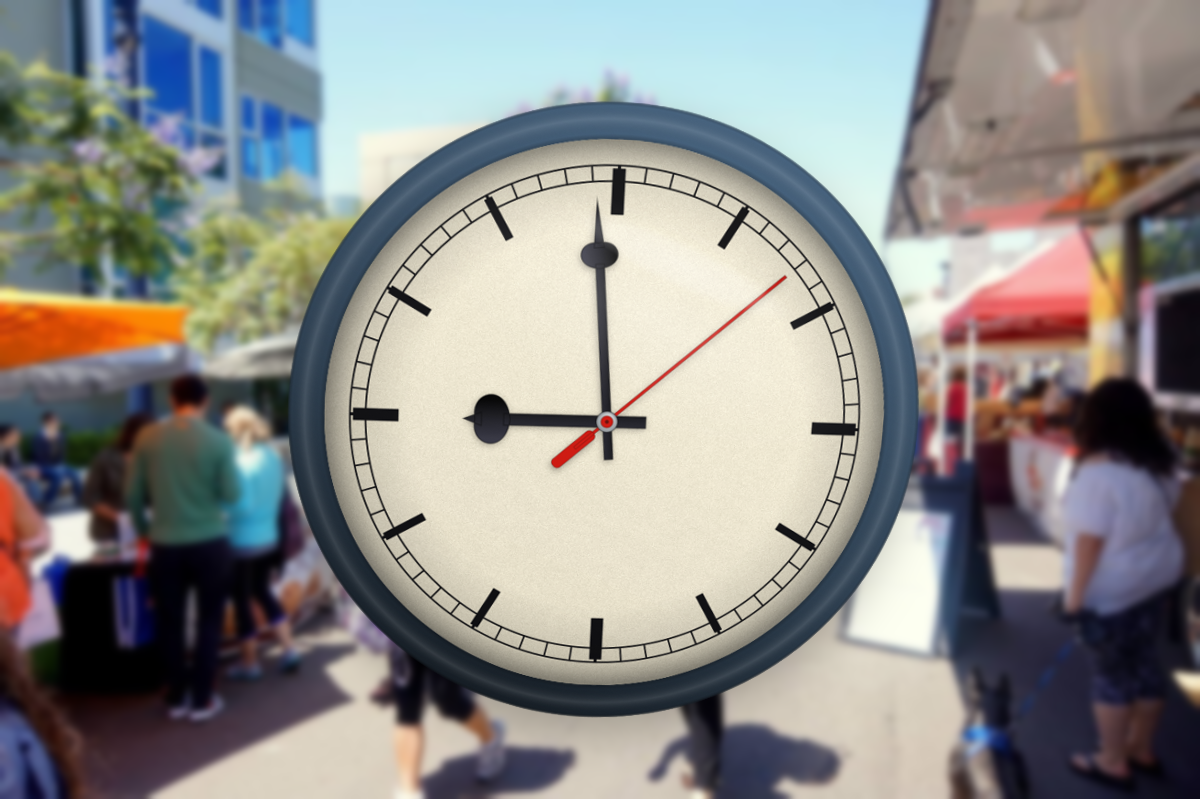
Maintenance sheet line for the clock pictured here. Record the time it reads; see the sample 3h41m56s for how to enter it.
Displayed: 8h59m08s
